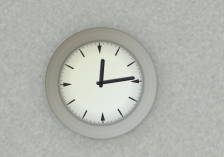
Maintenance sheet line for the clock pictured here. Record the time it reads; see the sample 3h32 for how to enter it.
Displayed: 12h14
